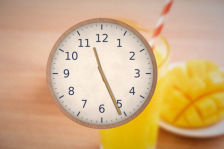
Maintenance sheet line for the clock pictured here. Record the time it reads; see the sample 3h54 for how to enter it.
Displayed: 11h26
